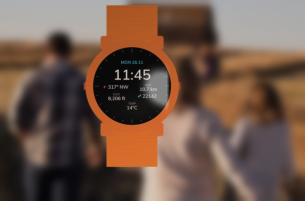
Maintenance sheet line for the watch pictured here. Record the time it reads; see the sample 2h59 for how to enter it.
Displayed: 11h45
